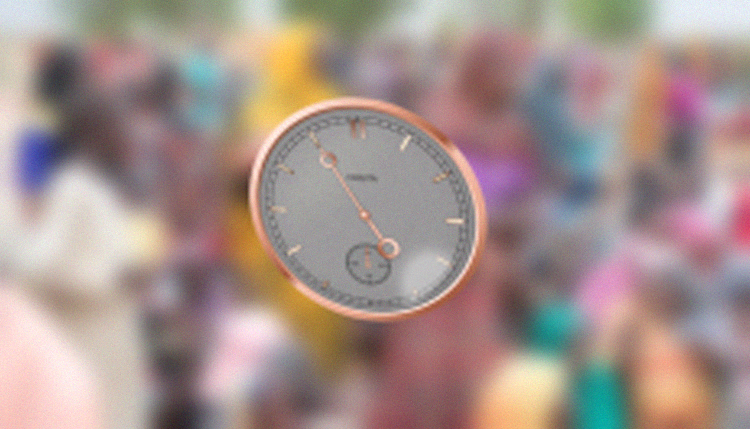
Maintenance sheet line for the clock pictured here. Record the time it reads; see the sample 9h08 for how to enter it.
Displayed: 4h55
